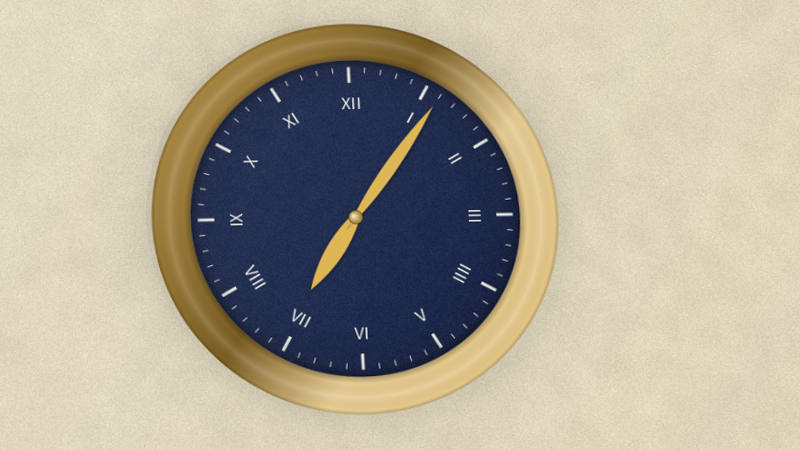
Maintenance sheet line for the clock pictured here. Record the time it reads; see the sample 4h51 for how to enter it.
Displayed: 7h06
